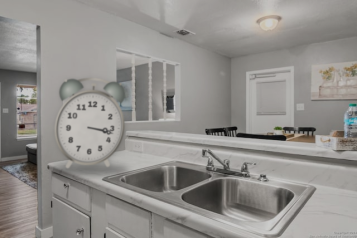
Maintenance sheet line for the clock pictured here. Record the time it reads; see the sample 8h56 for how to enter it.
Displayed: 3h17
